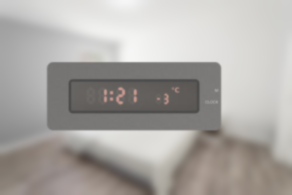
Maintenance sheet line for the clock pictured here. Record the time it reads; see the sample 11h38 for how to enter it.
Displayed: 1h21
